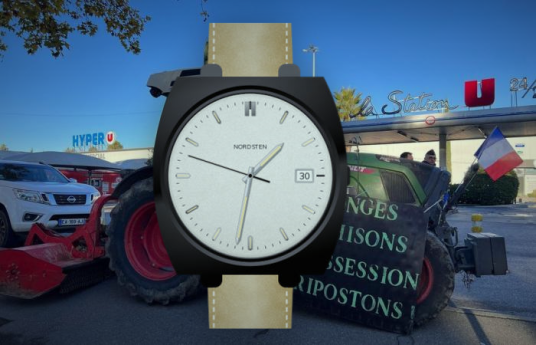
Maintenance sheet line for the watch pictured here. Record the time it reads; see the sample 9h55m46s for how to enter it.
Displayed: 1h31m48s
